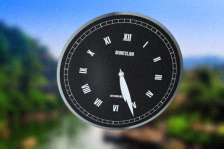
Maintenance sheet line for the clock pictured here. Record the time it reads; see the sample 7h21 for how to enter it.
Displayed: 5h26
